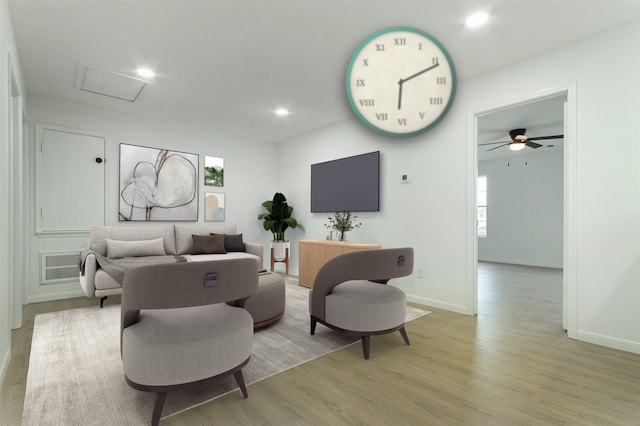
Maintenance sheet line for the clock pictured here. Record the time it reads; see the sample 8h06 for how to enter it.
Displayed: 6h11
